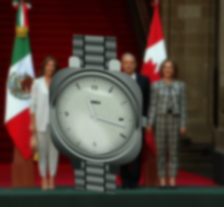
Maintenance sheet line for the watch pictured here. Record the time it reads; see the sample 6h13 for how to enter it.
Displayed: 11h17
